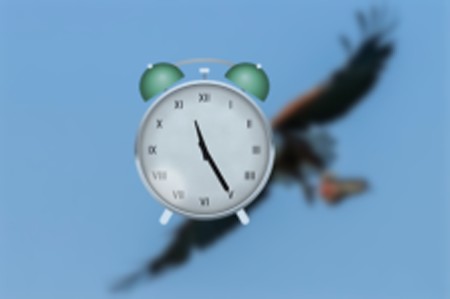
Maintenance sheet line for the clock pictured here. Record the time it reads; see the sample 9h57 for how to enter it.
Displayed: 11h25
